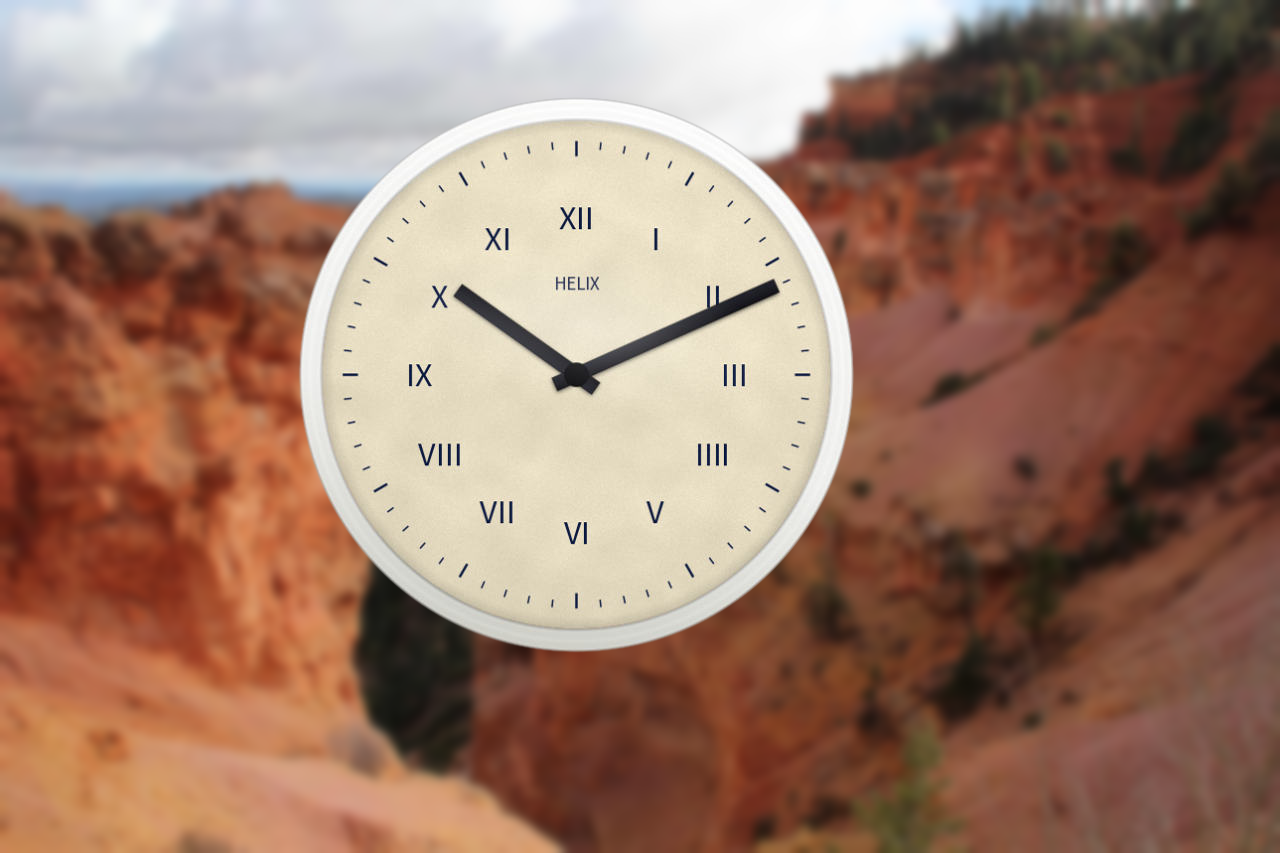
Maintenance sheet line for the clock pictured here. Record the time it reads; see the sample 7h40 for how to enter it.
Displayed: 10h11
